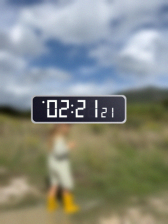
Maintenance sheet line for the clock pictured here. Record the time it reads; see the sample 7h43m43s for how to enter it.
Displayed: 2h21m21s
